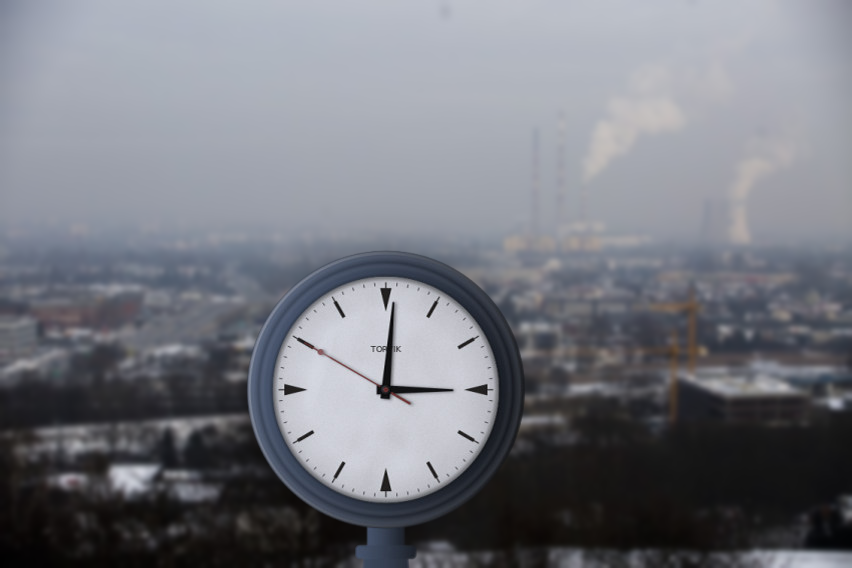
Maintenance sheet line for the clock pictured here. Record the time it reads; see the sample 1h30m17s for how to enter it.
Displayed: 3h00m50s
